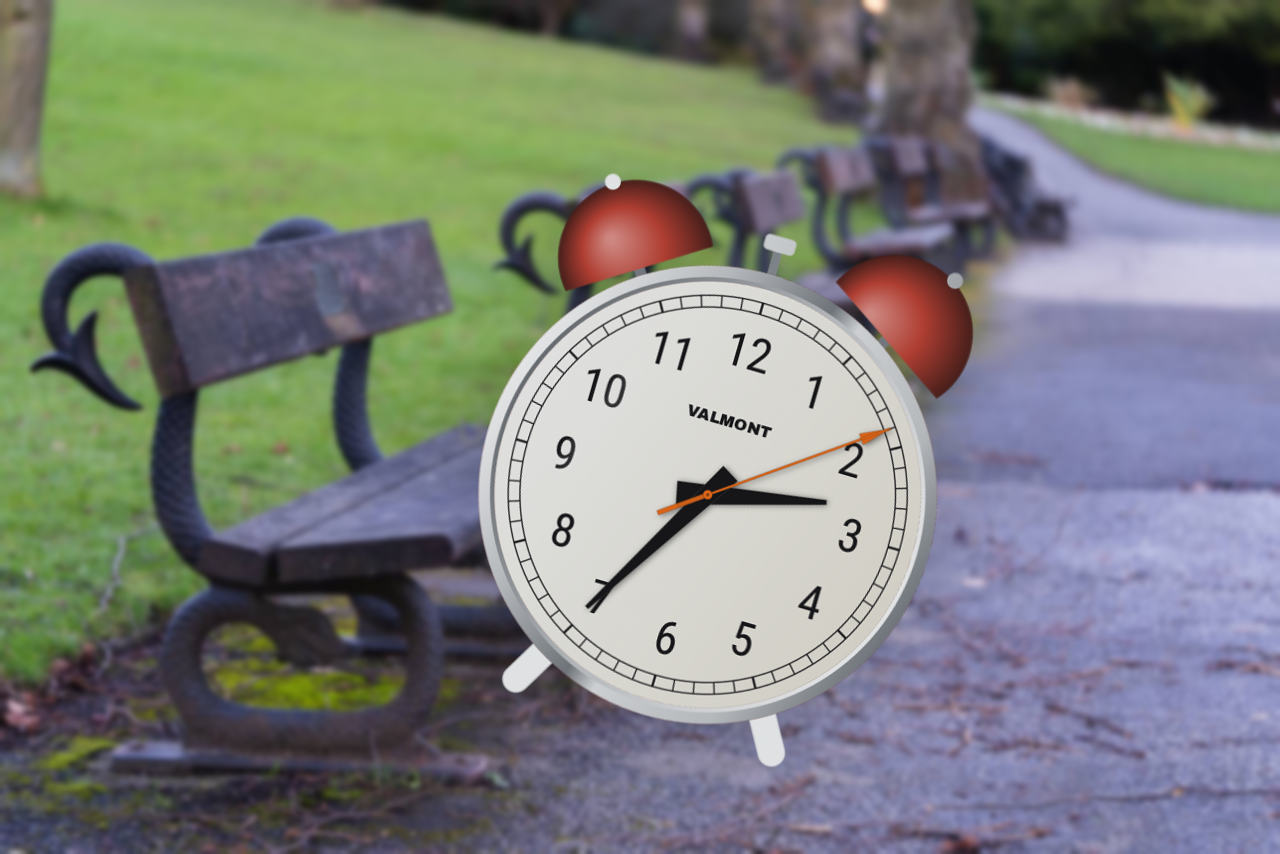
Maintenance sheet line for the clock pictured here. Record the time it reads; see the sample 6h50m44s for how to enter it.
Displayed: 2h35m09s
